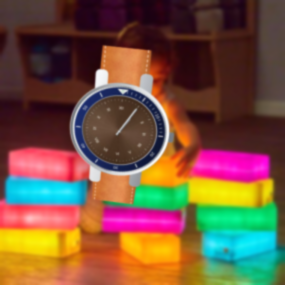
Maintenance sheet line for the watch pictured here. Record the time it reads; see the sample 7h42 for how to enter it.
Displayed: 1h05
